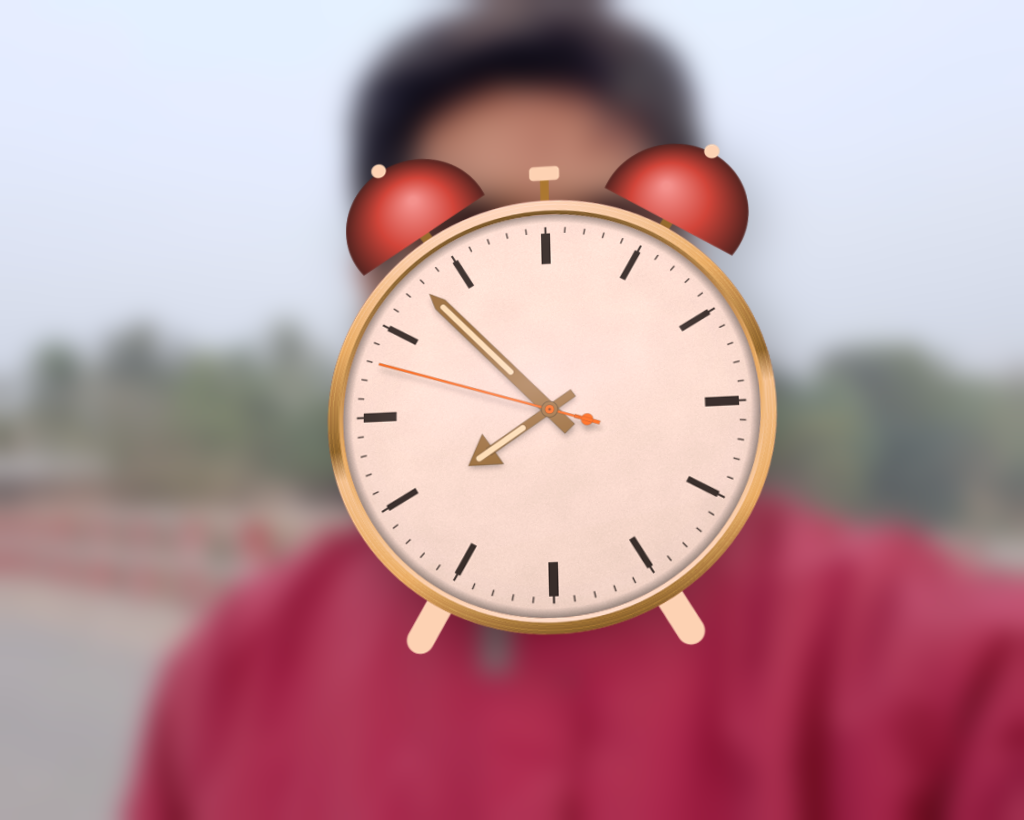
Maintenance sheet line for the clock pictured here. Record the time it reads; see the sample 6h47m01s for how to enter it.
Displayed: 7h52m48s
